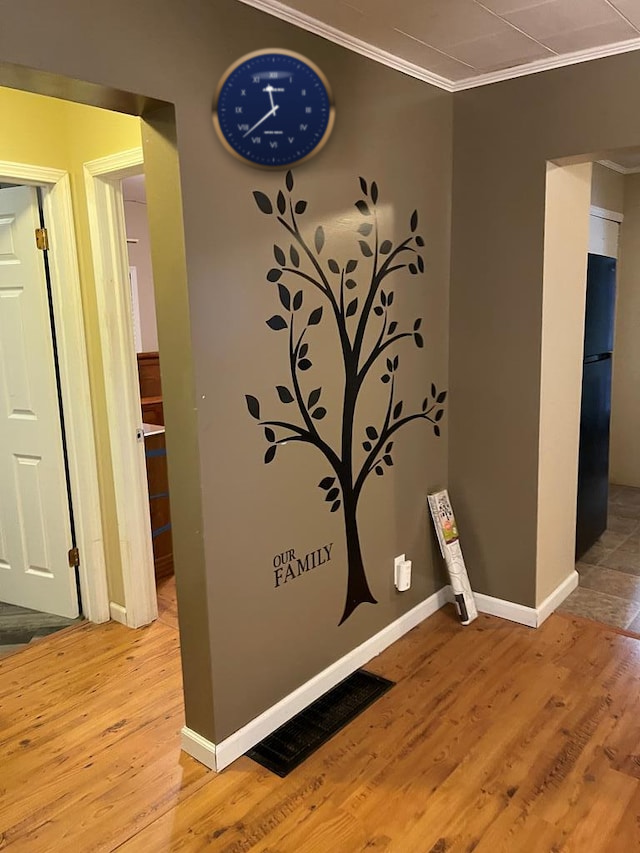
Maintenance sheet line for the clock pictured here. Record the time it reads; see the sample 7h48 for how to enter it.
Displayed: 11h38
